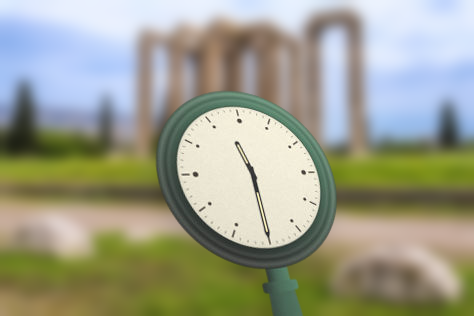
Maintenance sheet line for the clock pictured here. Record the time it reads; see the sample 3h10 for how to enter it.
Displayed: 11h30
